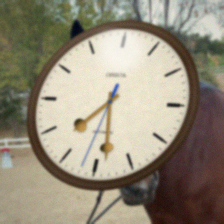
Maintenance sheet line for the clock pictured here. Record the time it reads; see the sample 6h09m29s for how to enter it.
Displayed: 7h28m32s
